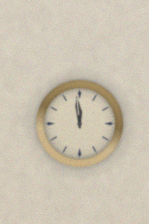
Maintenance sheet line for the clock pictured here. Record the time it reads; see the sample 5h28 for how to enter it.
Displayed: 11h59
